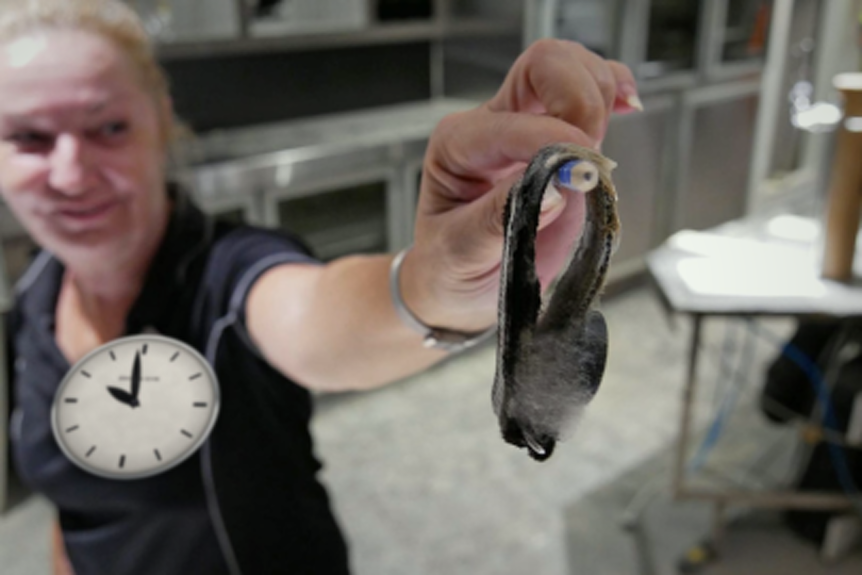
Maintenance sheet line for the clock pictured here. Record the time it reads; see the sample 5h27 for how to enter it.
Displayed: 9h59
